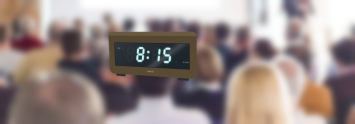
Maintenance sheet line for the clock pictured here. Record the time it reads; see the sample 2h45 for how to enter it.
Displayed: 8h15
